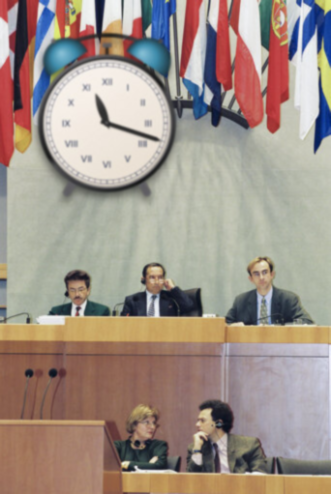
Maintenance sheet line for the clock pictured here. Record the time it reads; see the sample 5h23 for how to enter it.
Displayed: 11h18
